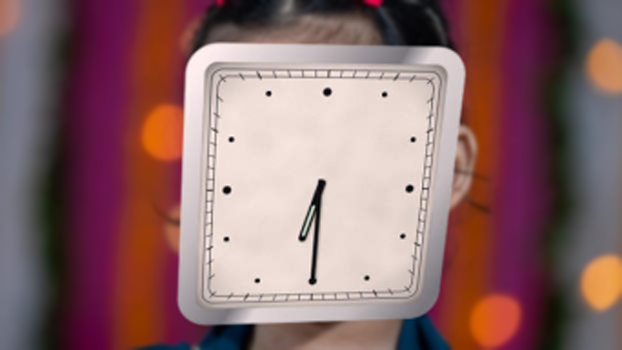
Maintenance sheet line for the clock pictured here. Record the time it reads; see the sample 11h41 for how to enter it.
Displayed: 6h30
